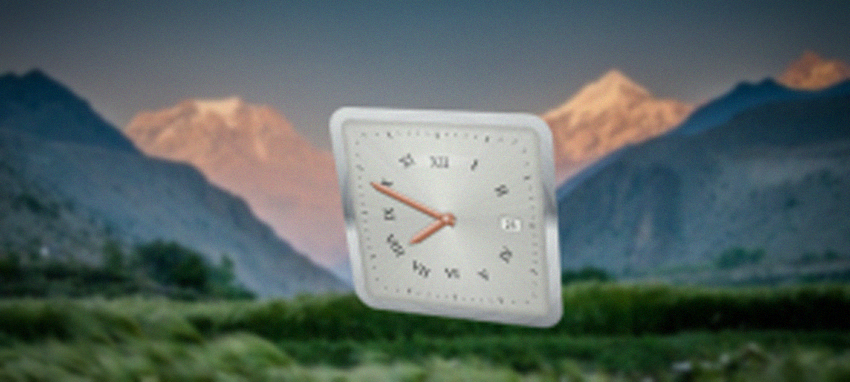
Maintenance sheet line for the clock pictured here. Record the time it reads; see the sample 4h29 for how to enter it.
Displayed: 7h49
